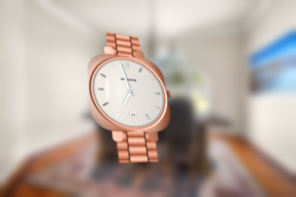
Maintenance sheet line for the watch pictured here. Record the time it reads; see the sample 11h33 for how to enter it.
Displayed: 6h58
